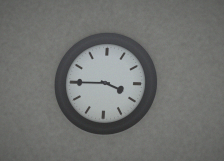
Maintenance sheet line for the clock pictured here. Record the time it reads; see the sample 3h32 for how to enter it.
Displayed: 3h45
